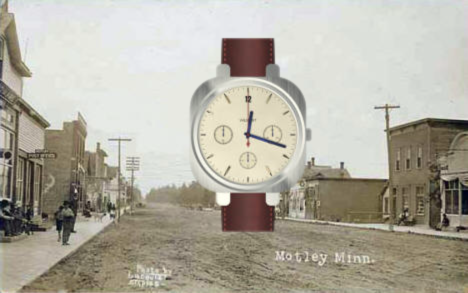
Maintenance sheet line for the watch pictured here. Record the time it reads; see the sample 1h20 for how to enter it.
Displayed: 12h18
